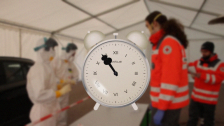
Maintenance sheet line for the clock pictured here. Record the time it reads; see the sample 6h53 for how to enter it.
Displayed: 10h54
